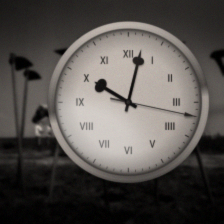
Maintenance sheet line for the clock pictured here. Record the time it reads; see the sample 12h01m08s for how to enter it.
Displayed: 10h02m17s
